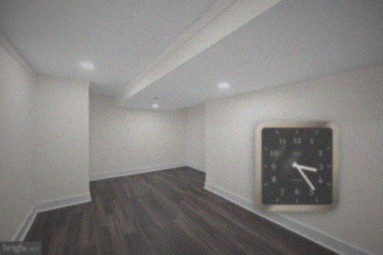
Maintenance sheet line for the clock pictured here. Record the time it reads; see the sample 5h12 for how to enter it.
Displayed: 3h24
